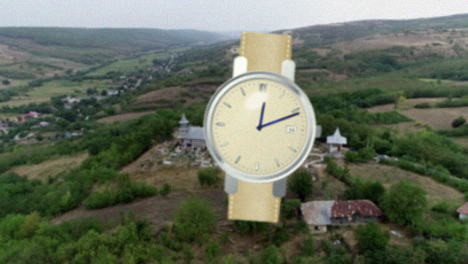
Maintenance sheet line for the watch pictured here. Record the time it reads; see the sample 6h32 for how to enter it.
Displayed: 12h11
